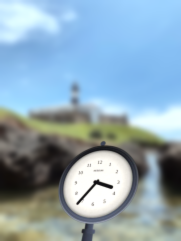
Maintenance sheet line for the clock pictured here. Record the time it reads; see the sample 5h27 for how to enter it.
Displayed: 3h36
